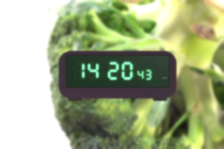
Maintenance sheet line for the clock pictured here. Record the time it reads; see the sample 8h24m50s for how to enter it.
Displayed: 14h20m43s
